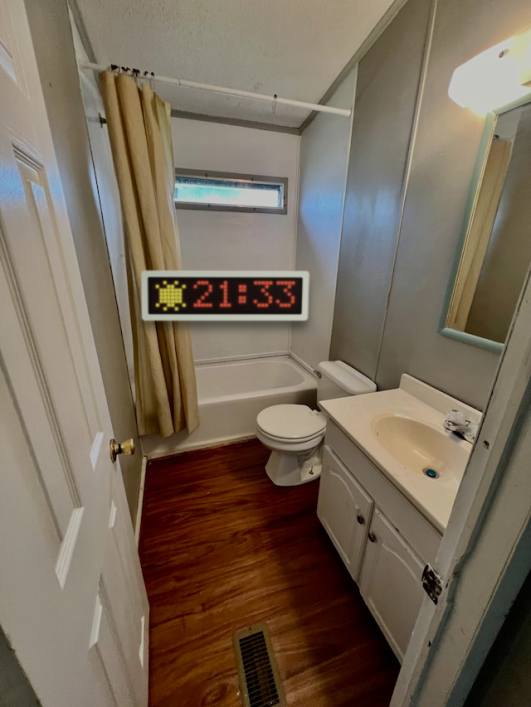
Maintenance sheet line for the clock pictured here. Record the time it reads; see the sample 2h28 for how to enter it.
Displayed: 21h33
